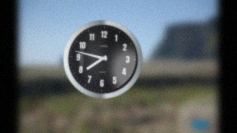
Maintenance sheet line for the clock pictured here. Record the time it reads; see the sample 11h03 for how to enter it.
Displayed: 7h47
